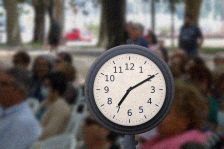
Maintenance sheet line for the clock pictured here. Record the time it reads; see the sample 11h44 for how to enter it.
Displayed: 7h10
